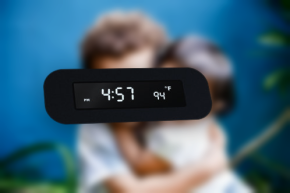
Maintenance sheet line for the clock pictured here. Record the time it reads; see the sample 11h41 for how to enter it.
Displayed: 4h57
